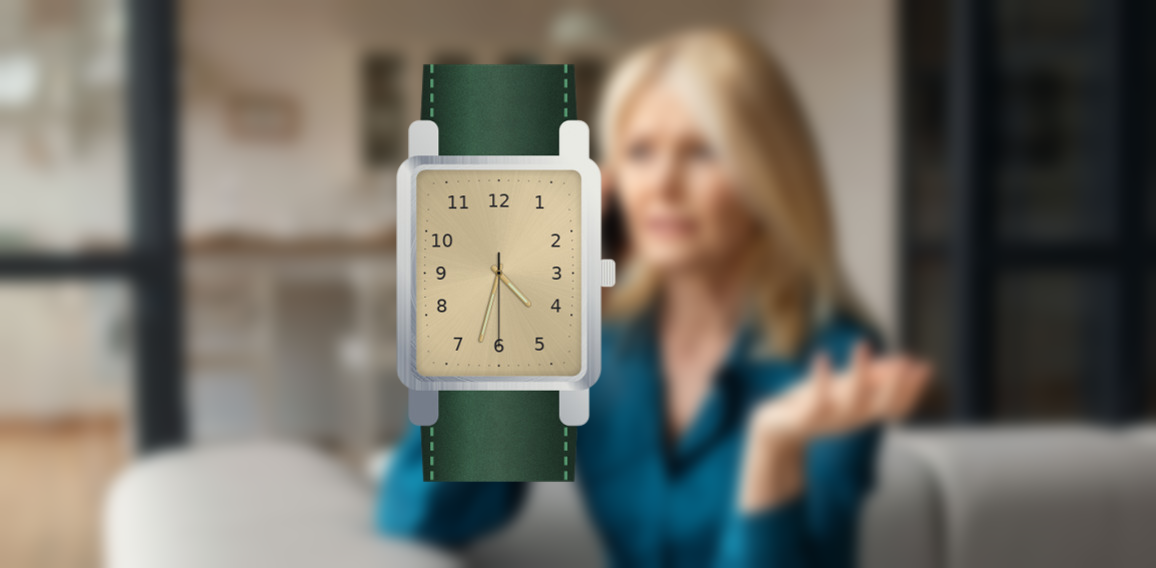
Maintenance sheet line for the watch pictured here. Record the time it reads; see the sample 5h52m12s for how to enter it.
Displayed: 4h32m30s
